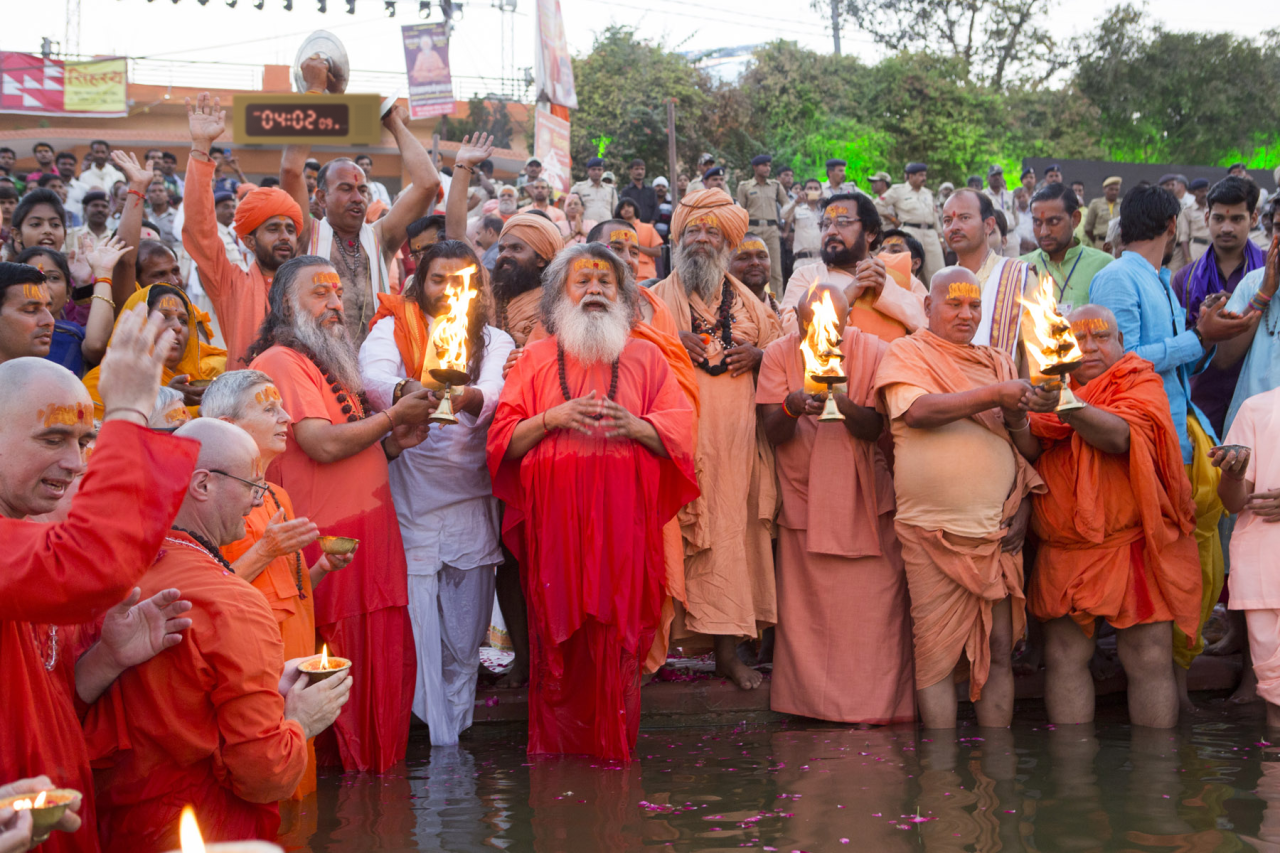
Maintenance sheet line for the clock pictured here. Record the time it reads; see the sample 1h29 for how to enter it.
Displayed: 4h02
